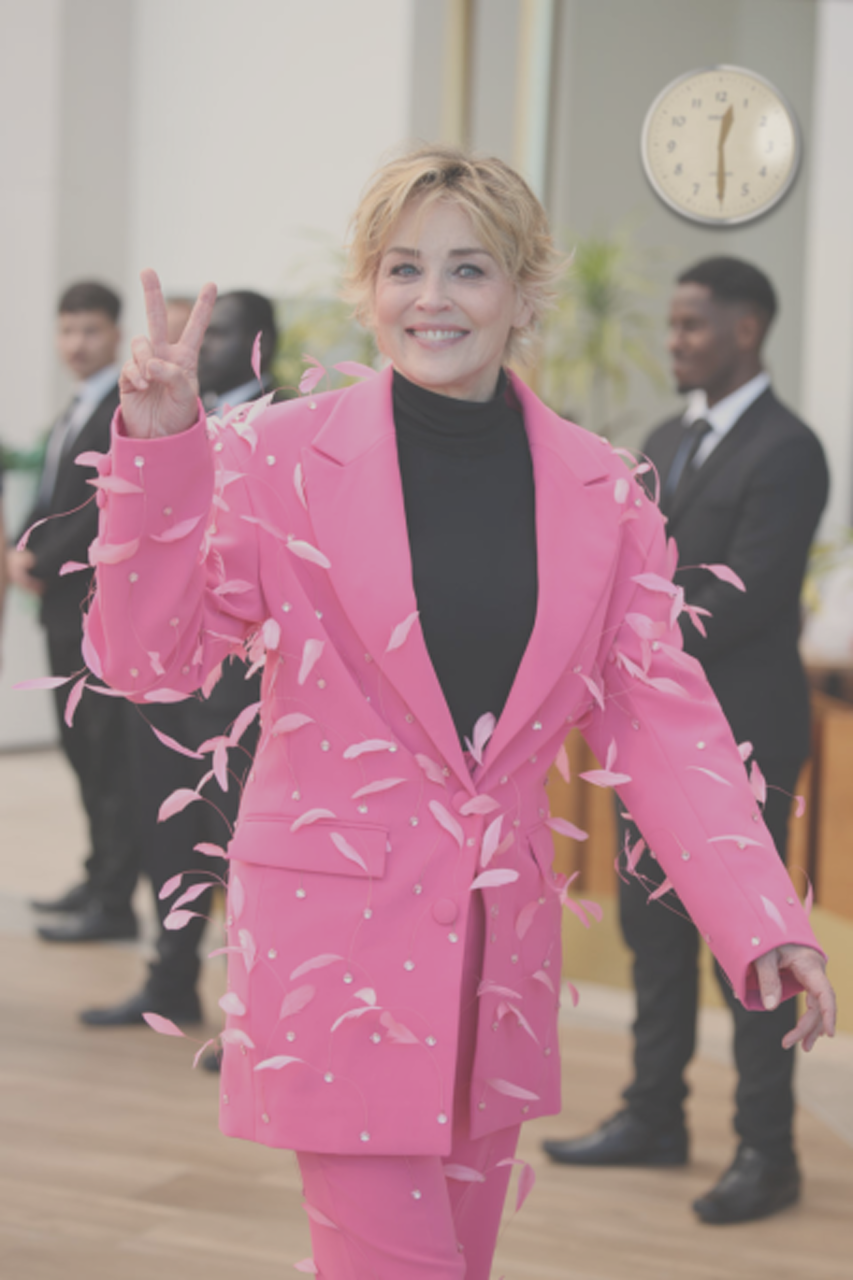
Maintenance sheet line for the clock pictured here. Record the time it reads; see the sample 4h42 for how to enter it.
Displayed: 12h30
